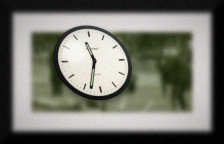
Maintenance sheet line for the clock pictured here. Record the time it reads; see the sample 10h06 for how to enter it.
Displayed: 11h33
